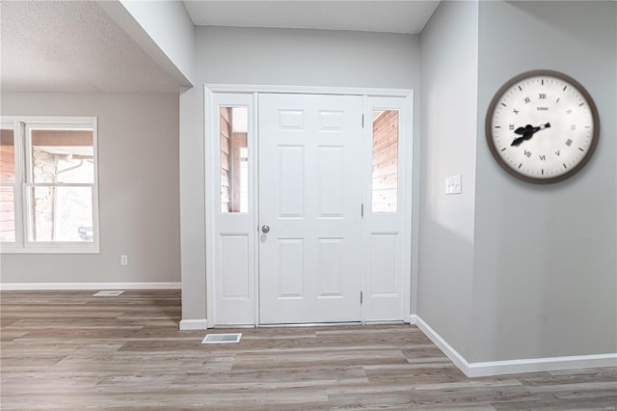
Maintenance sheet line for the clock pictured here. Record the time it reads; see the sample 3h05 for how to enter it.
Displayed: 8h40
